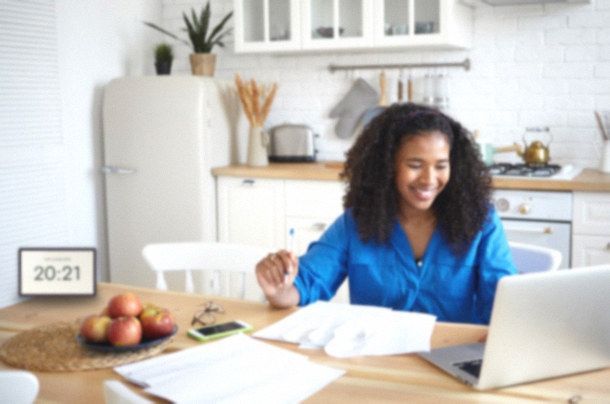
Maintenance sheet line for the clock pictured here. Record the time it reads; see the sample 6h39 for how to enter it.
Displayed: 20h21
